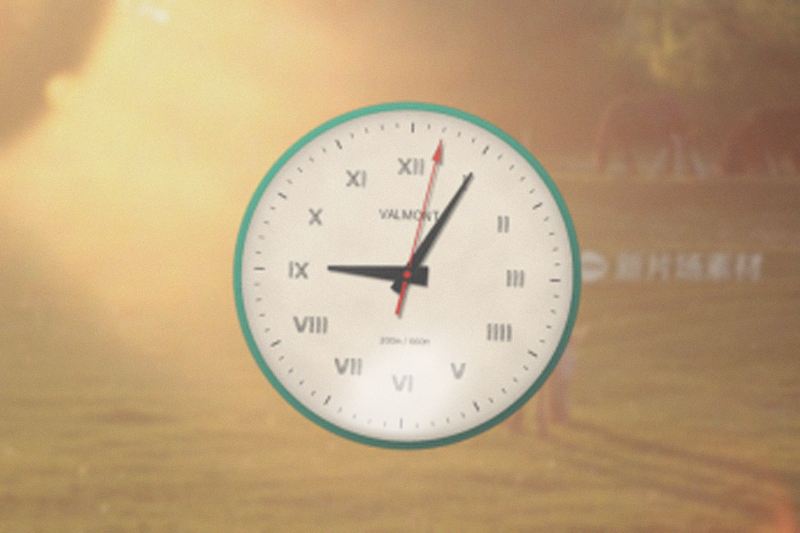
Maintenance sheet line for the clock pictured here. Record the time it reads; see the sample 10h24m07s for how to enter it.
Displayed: 9h05m02s
